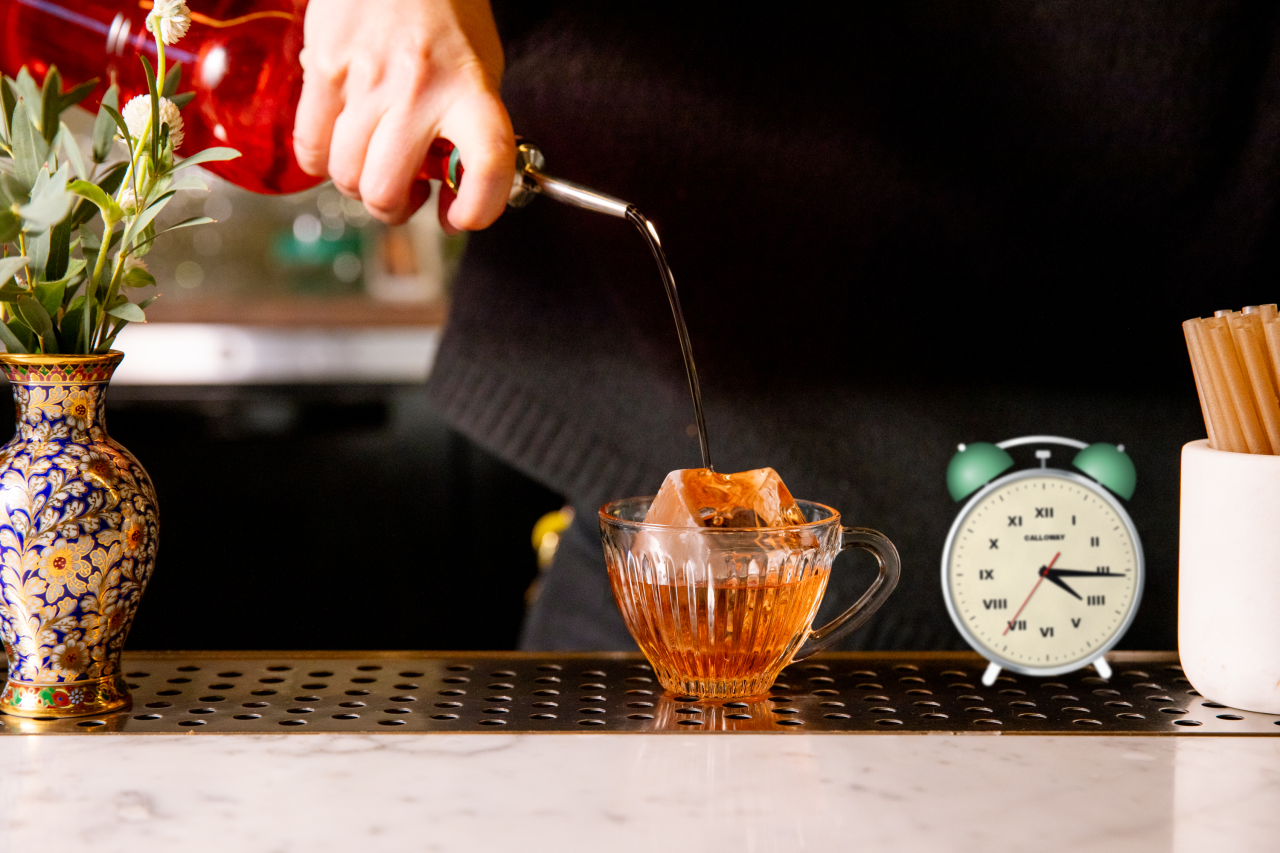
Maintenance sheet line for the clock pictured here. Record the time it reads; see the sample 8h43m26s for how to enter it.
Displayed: 4h15m36s
